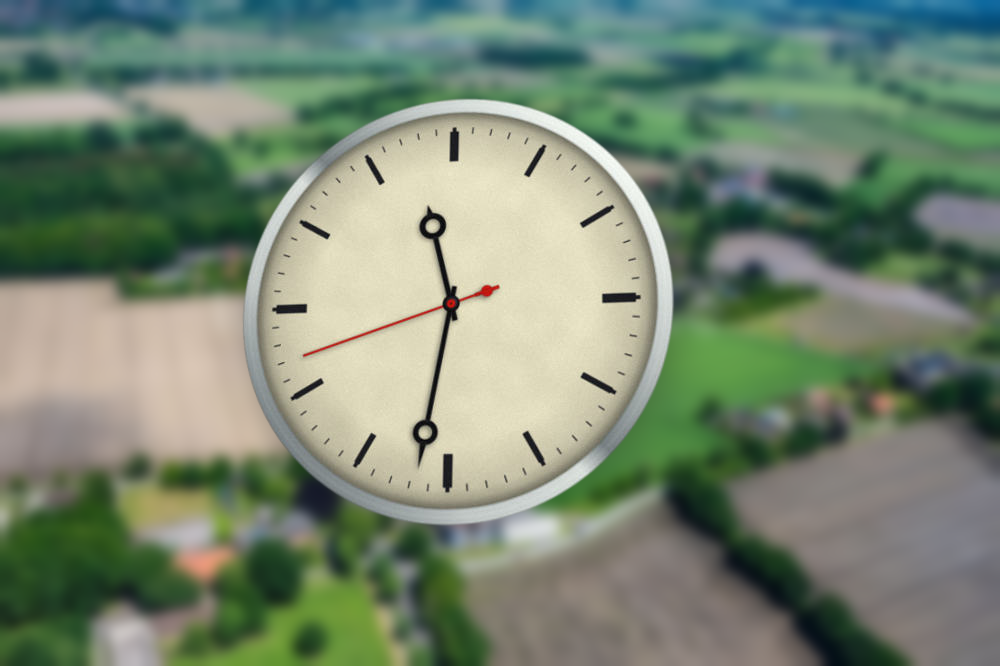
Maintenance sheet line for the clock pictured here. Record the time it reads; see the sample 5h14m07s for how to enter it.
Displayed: 11h31m42s
